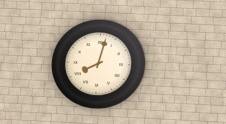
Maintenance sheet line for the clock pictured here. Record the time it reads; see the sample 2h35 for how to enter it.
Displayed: 8h02
